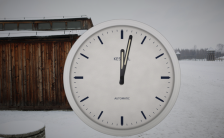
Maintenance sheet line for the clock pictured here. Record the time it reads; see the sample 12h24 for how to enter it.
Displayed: 12h02
